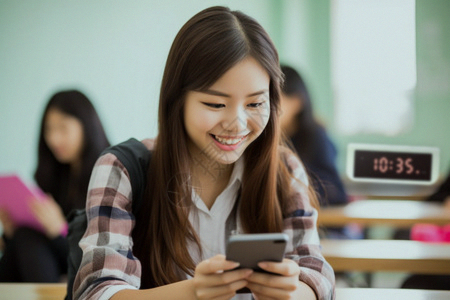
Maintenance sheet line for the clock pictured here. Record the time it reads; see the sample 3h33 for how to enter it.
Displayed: 10h35
